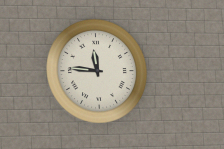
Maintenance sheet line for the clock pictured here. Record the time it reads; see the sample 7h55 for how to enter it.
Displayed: 11h46
